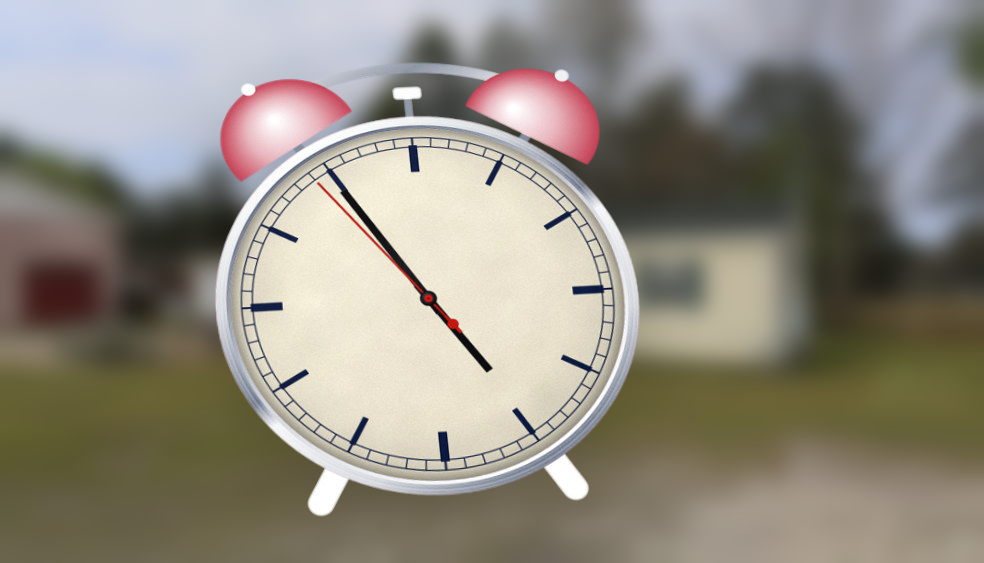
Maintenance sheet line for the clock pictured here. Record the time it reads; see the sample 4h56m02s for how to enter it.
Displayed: 4h54m54s
